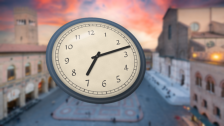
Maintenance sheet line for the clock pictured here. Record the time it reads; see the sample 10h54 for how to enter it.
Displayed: 7h13
